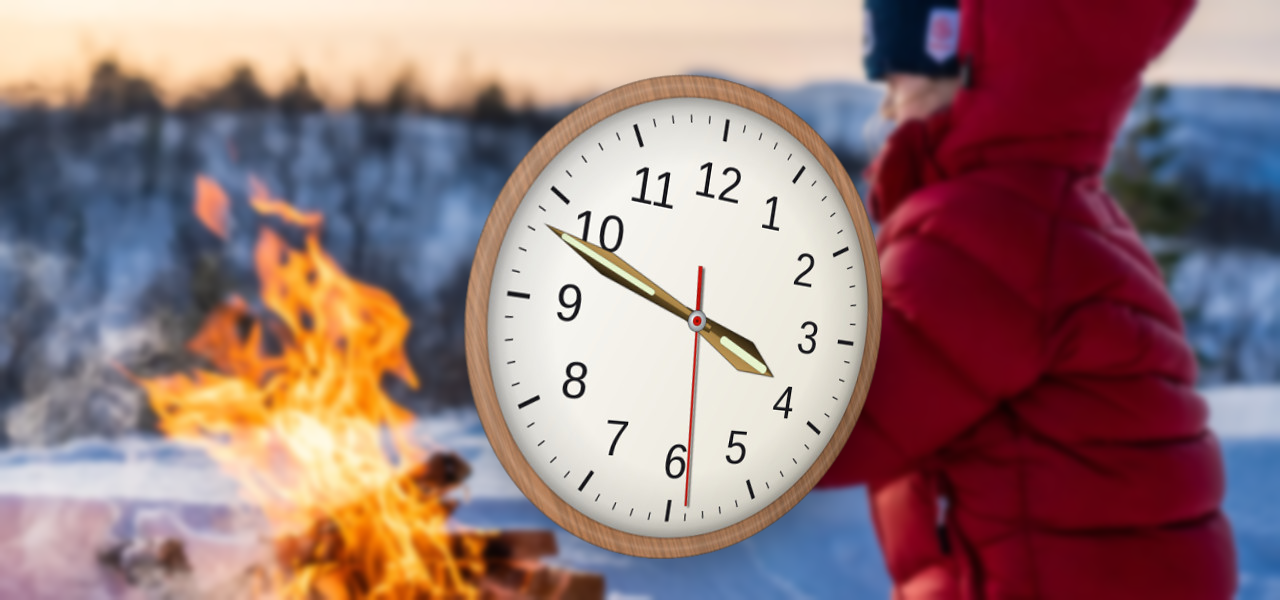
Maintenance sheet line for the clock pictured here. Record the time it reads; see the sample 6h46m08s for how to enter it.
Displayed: 3h48m29s
